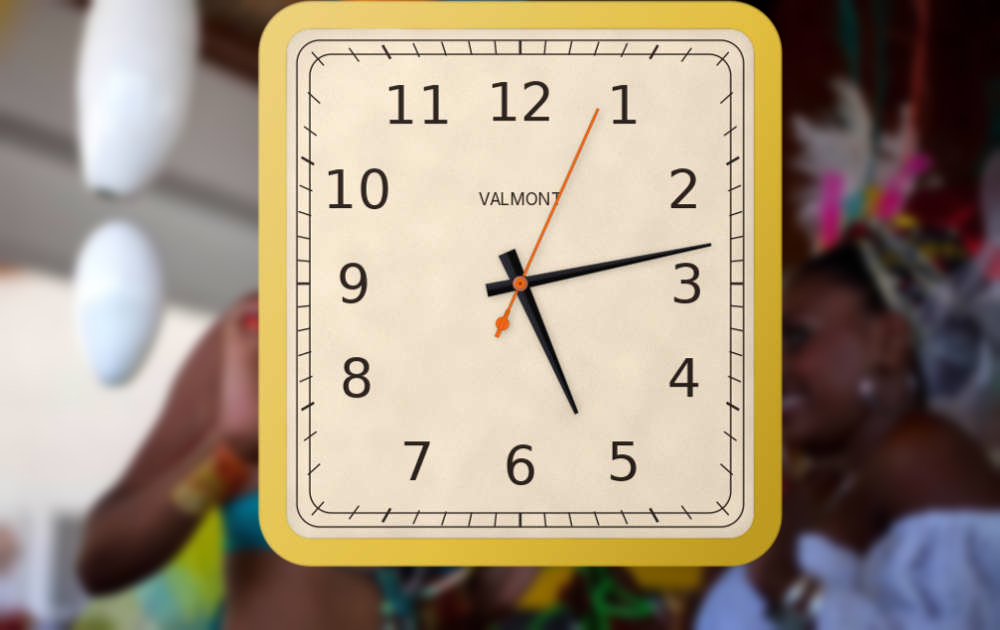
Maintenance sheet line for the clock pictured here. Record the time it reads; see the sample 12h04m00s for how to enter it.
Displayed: 5h13m04s
